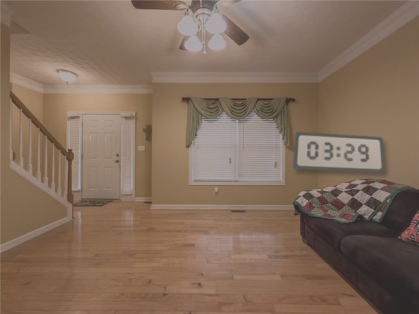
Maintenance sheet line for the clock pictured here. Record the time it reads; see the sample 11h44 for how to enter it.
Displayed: 3h29
